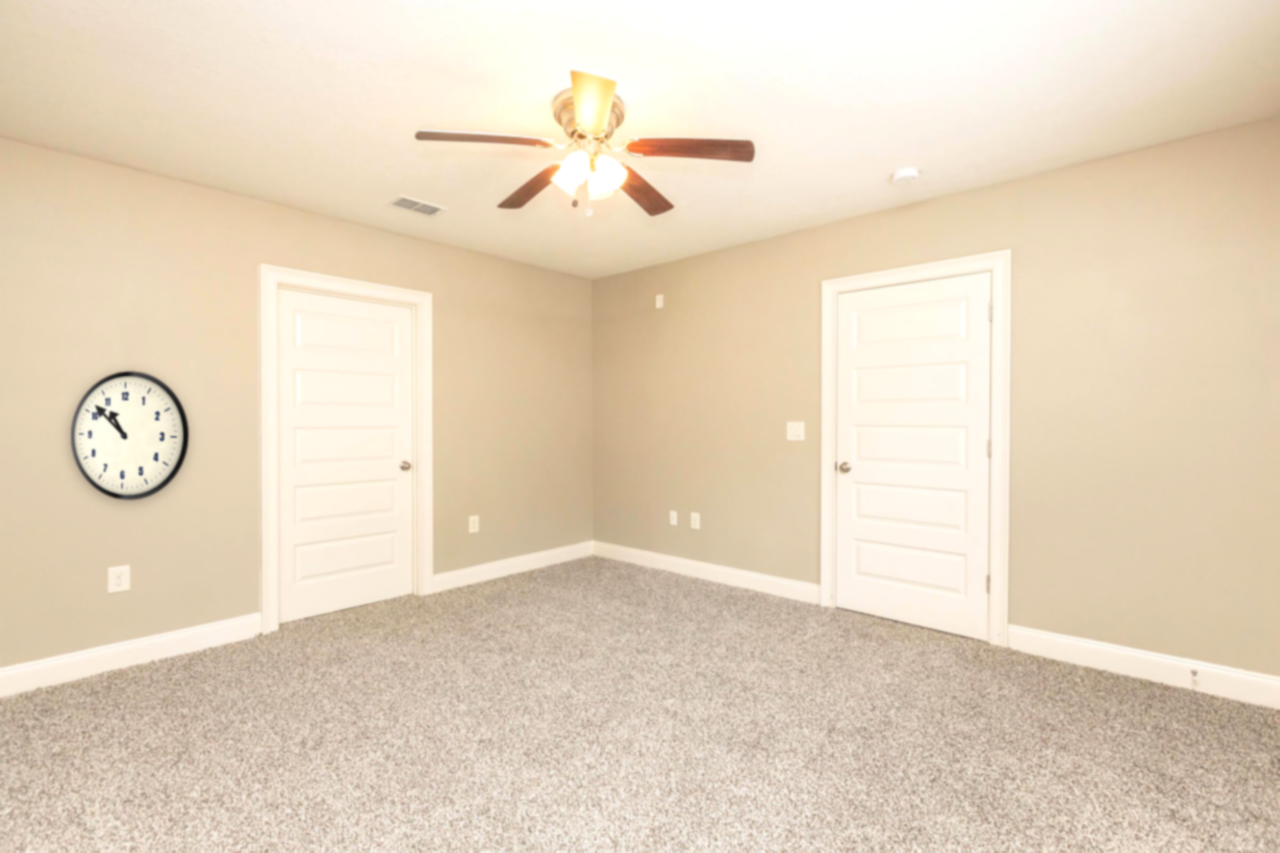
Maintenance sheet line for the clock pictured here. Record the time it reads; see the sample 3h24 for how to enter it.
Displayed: 10h52
